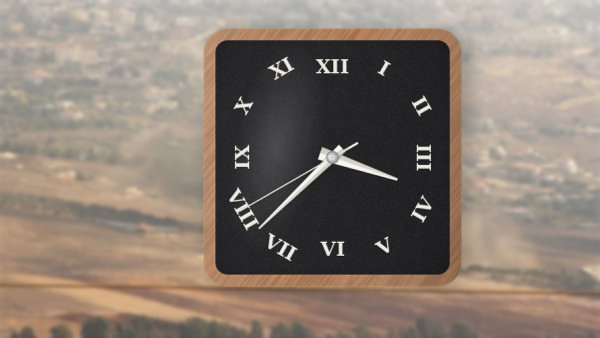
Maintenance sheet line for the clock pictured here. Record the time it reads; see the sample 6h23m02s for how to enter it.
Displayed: 3h37m40s
